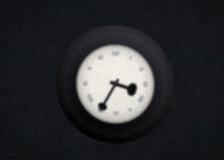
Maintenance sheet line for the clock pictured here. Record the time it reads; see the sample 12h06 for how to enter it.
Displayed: 3h35
